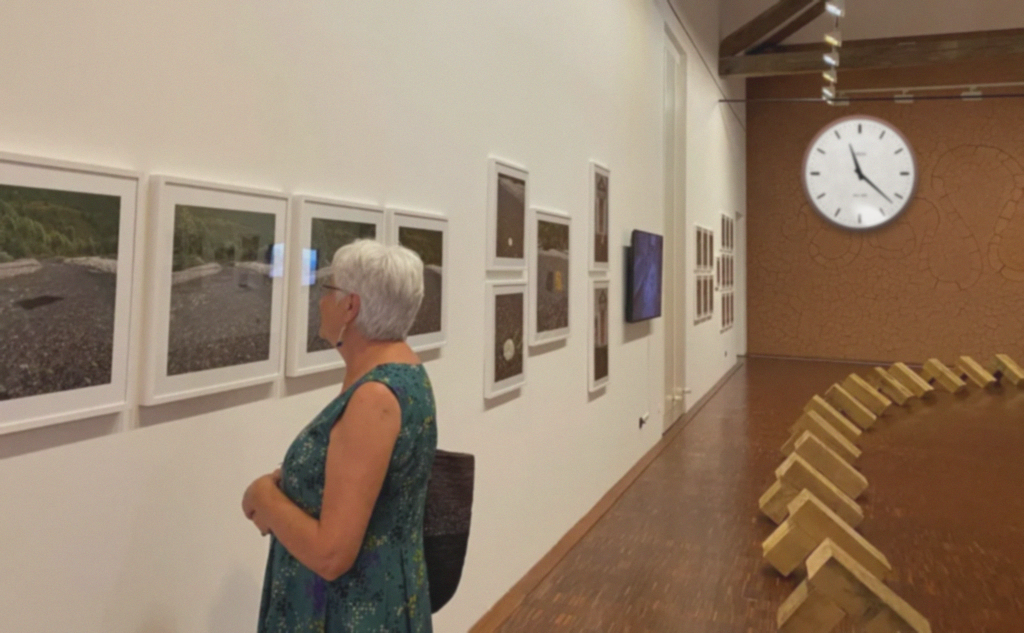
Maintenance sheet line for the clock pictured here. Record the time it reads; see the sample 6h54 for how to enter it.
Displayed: 11h22
